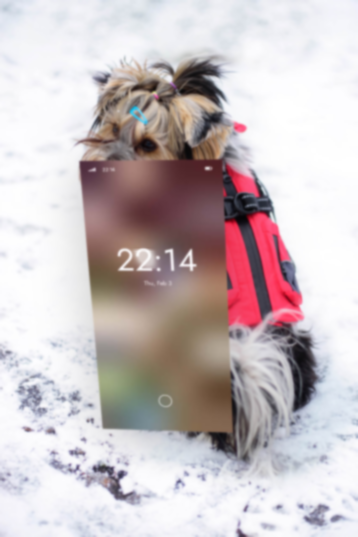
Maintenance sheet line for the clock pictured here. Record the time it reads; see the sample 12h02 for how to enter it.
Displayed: 22h14
